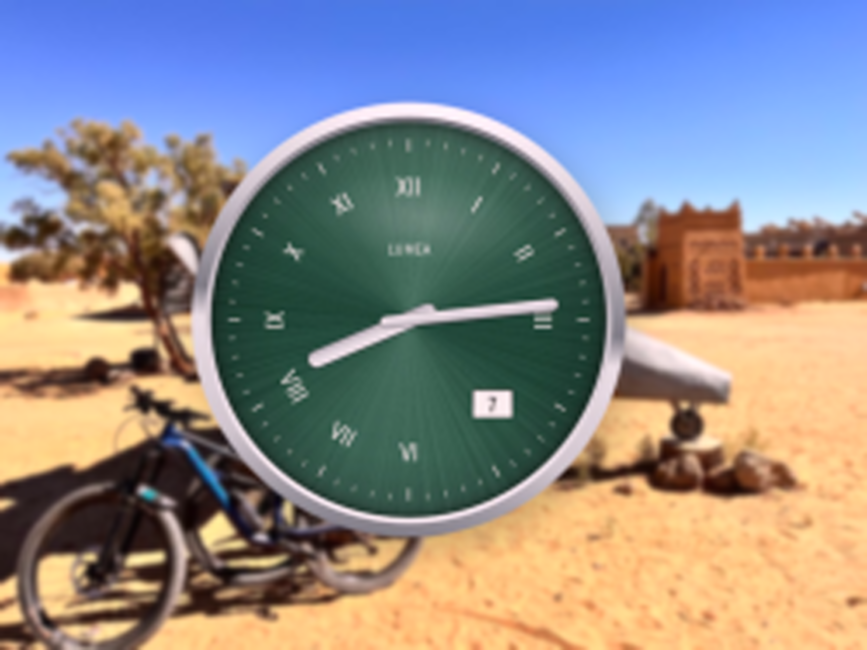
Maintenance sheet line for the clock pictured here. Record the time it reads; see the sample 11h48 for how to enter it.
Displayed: 8h14
